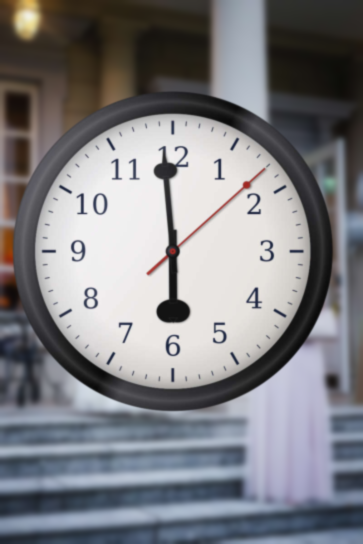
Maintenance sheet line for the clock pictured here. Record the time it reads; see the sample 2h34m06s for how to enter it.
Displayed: 5h59m08s
